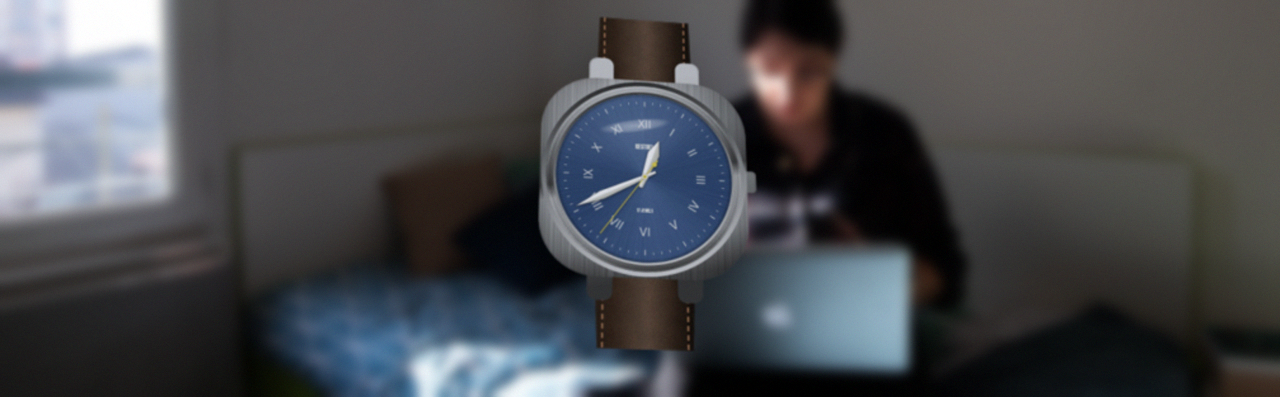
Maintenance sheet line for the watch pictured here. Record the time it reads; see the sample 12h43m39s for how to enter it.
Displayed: 12h40m36s
